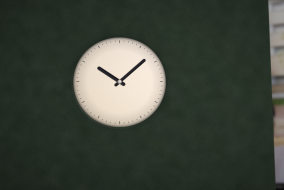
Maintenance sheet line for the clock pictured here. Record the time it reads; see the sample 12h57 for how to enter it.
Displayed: 10h08
